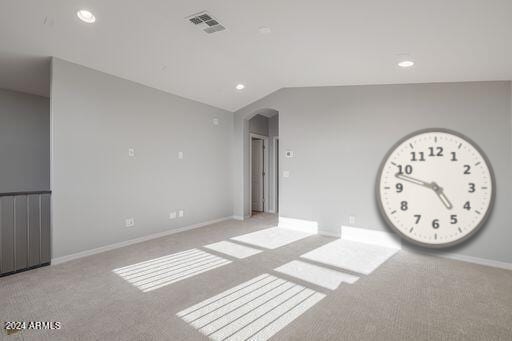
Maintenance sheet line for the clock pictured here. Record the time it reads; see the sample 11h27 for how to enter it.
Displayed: 4h48
